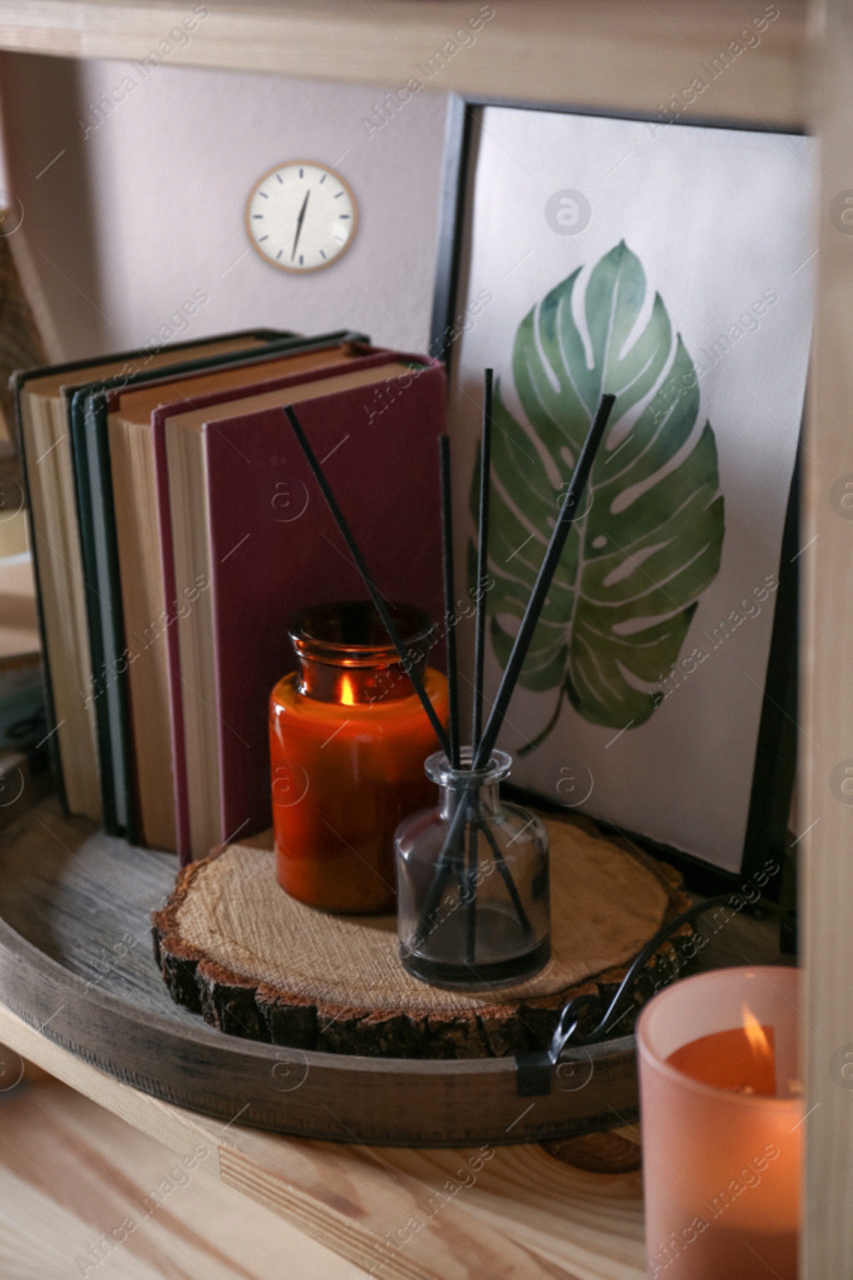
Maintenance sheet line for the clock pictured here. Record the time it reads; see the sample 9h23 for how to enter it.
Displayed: 12h32
